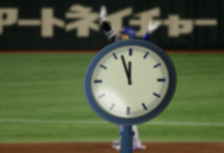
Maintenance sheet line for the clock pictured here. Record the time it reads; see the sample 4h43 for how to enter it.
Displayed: 11h57
